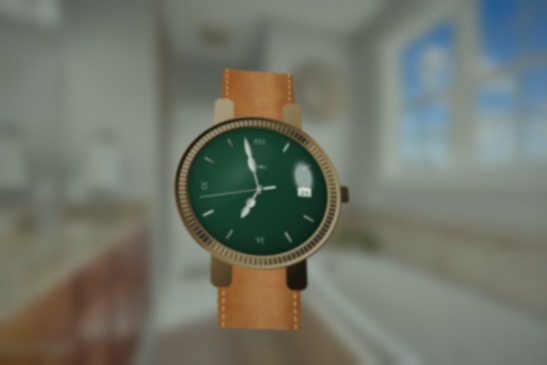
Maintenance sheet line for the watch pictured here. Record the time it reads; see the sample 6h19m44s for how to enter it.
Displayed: 6h57m43s
